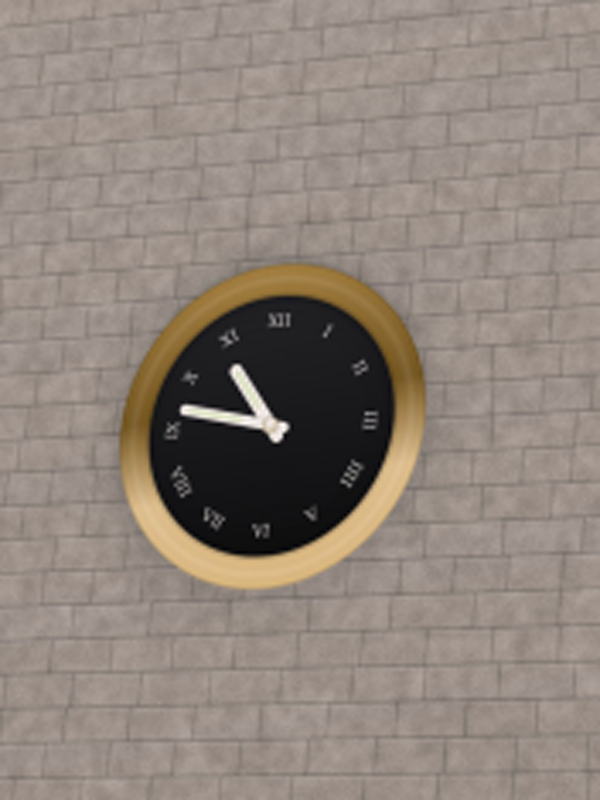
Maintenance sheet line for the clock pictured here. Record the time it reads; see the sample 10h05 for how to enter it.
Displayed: 10h47
